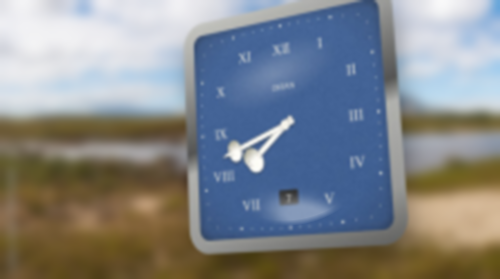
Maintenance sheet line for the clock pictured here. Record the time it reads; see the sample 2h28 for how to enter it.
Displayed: 7h42
